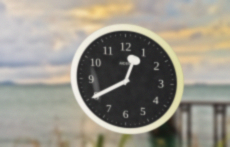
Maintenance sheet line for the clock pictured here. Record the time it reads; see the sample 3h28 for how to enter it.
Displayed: 12h40
